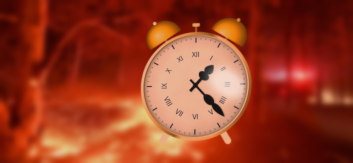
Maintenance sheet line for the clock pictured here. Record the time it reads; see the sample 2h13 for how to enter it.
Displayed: 1h23
